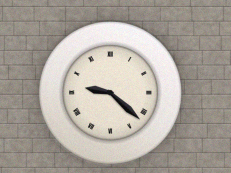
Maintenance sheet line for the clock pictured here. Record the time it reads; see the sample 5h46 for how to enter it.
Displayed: 9h22
